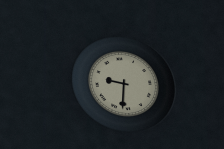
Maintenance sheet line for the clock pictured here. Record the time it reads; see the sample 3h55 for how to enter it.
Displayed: 9h32
